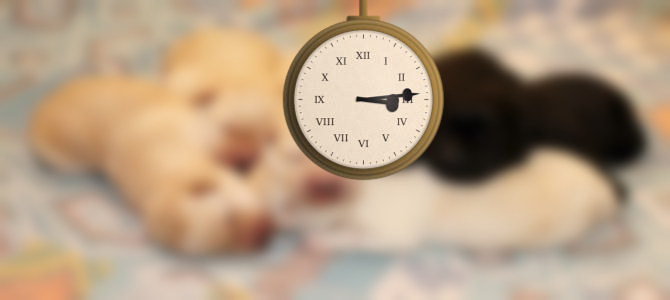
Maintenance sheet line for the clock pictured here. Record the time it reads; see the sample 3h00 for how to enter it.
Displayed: 3h14
